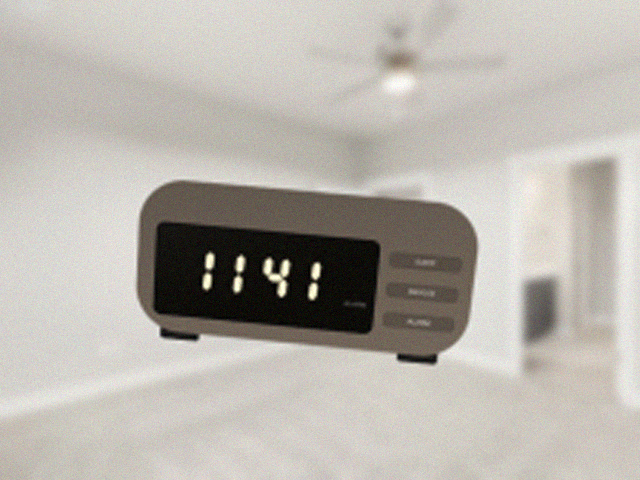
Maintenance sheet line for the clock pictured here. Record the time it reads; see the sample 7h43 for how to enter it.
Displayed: 11h41
